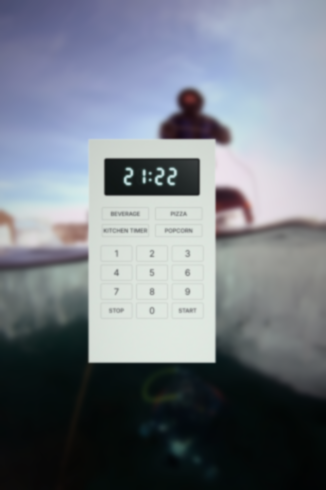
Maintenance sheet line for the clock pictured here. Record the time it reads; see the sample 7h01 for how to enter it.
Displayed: 21h22
